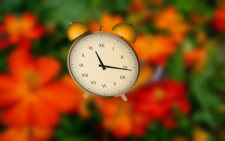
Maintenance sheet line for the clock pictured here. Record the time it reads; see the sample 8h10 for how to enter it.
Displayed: 11h16
